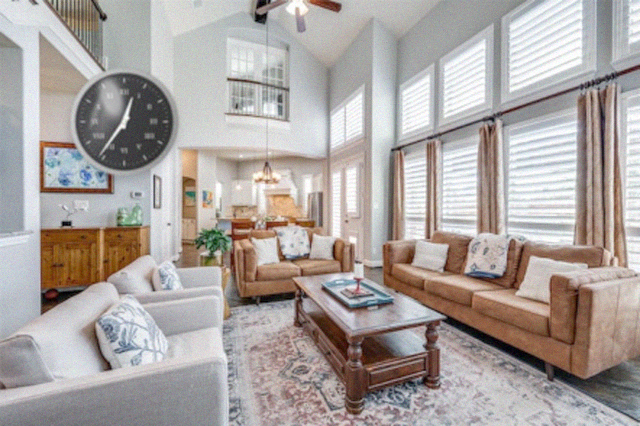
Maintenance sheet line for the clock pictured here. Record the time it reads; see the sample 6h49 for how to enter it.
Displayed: 12h36
